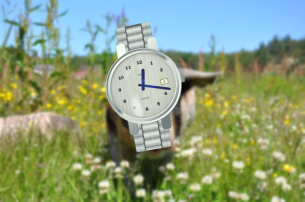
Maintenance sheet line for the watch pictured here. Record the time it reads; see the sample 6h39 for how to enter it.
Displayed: 12h18
